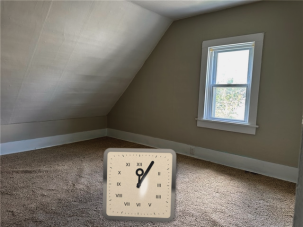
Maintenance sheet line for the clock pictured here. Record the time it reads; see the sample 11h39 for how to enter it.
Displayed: 12h05
